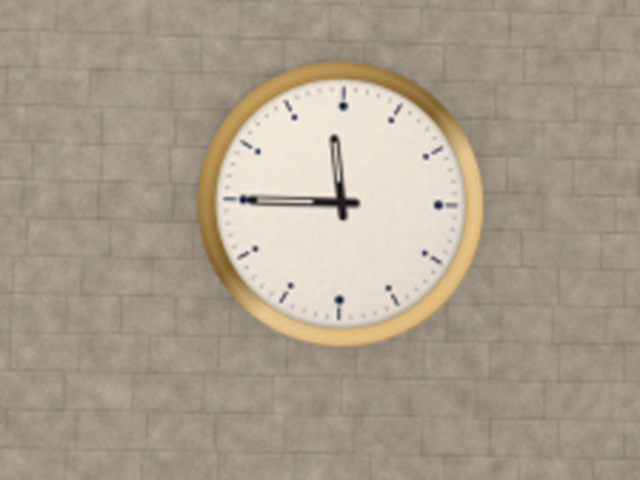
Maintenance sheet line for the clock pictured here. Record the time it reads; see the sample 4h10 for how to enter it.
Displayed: 11h45
